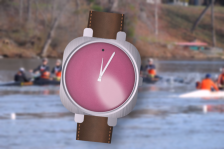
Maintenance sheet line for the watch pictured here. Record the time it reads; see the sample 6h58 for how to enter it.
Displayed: 12h04
